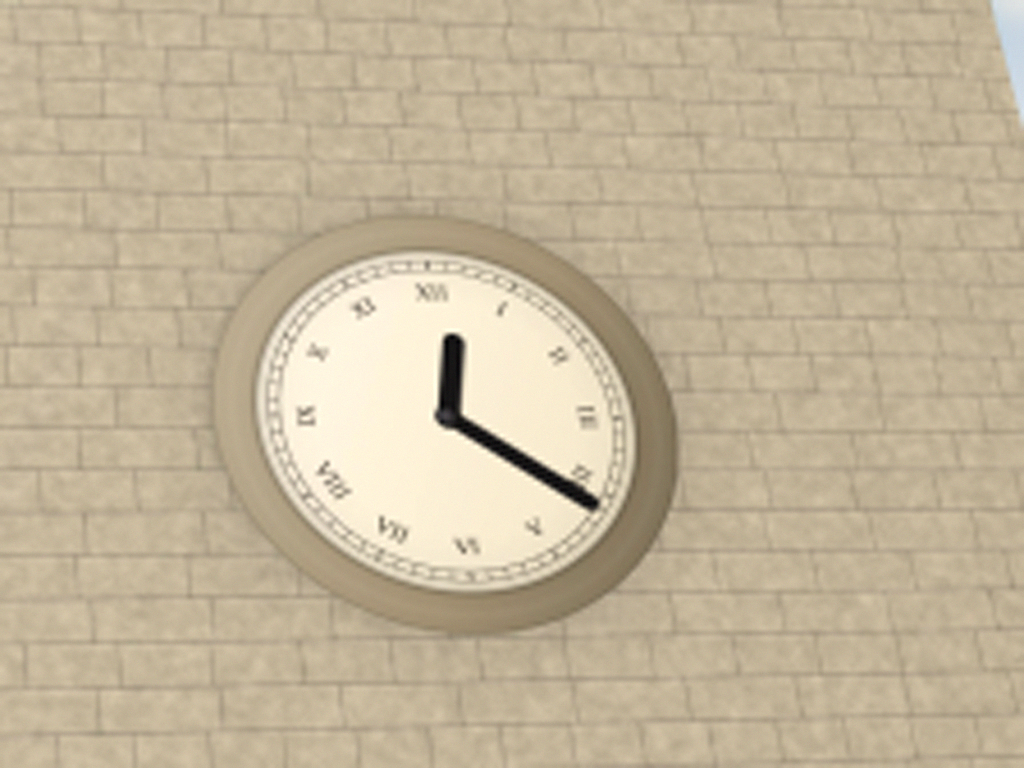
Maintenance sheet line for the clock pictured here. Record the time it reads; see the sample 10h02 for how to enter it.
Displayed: 12h21
